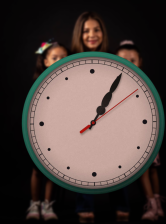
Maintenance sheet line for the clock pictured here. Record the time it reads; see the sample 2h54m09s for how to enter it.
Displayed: 1h05m09s
